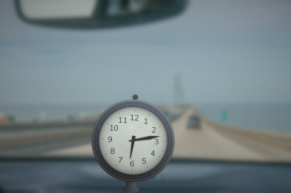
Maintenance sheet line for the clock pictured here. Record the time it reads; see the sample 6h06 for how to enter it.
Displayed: 6h13
